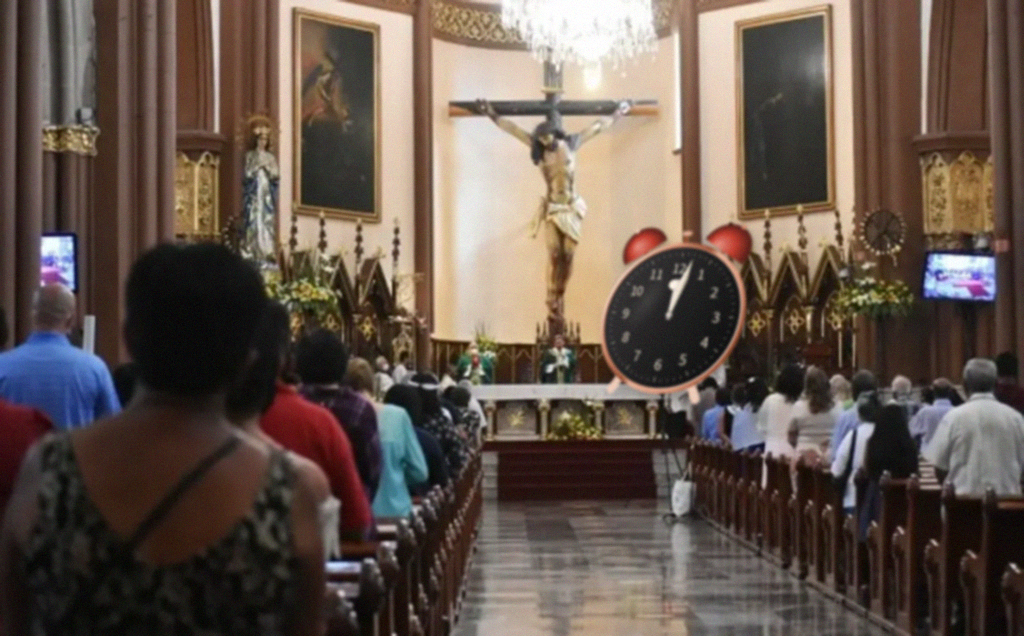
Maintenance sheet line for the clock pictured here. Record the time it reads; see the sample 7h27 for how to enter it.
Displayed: 12h02
